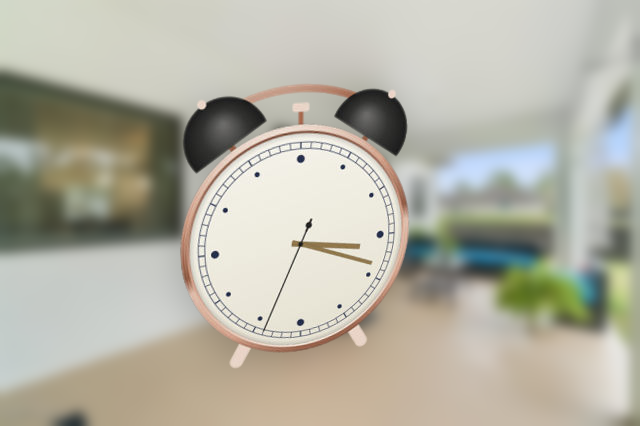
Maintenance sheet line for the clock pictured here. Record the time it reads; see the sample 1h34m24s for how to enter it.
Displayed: 3h18m34s
